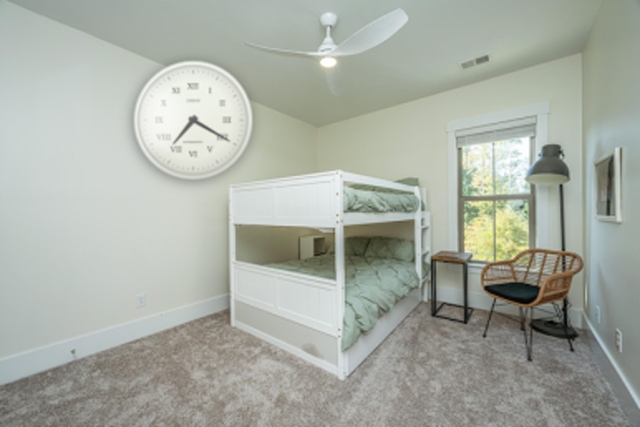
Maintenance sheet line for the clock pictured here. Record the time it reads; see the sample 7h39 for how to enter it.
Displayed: 7h20
